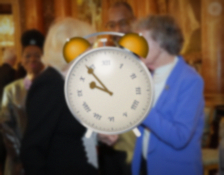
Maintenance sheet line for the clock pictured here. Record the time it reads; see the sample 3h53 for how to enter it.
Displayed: 9h54
